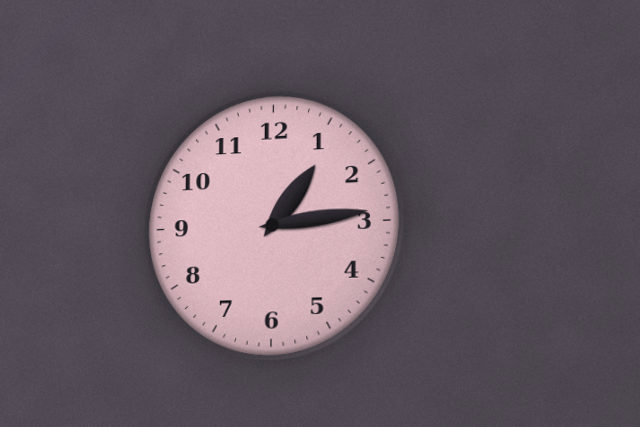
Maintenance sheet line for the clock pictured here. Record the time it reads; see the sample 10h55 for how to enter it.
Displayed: 1h14
